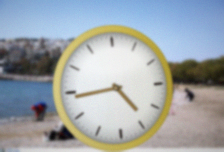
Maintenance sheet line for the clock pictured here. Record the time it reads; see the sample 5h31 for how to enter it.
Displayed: 4h44
